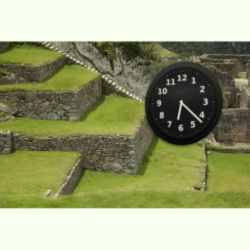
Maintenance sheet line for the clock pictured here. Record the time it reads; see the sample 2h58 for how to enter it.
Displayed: 6h22
